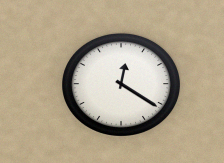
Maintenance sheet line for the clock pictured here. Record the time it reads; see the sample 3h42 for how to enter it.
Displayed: 12h21
